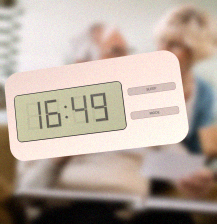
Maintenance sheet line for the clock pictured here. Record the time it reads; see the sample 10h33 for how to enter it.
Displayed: 16h49
